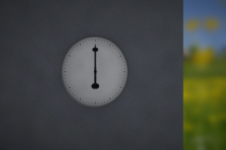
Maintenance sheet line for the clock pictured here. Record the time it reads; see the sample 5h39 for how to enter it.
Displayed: 6h00
